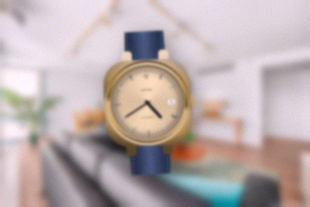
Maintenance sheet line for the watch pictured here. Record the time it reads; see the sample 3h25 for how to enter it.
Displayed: 4h40
